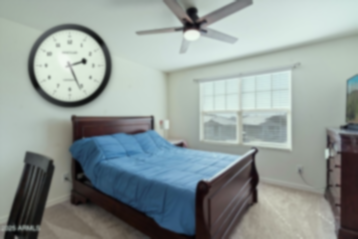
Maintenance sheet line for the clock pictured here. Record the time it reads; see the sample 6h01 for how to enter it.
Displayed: 2h26
